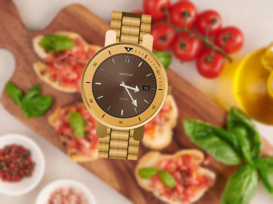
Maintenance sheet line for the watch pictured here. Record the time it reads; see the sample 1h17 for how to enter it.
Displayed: 3h24
